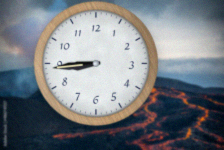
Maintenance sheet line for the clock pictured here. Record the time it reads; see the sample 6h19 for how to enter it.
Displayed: 8h44
